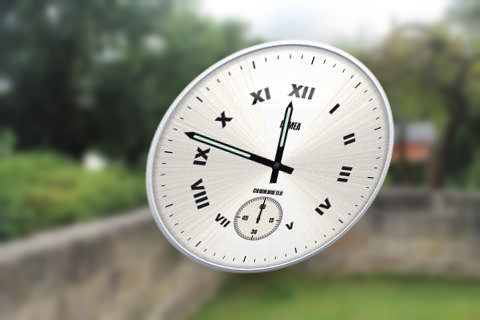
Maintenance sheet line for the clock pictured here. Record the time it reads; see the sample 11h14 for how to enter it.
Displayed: 11h47
